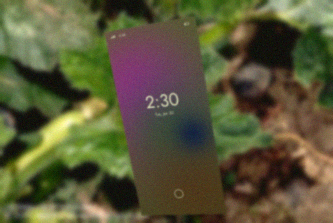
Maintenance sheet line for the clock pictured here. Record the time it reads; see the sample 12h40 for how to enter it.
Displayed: 2h30
